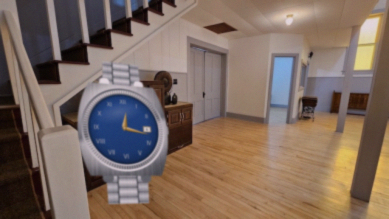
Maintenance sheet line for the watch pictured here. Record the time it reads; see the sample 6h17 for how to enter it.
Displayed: 12h17
